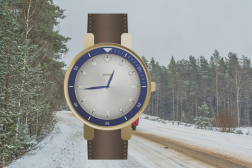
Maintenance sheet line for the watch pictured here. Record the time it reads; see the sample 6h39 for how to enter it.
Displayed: 12h44
